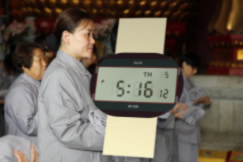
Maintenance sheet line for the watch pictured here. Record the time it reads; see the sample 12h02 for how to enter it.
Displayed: 5h16
